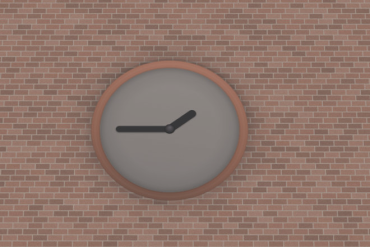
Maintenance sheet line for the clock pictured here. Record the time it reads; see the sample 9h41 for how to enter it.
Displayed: 1h45
